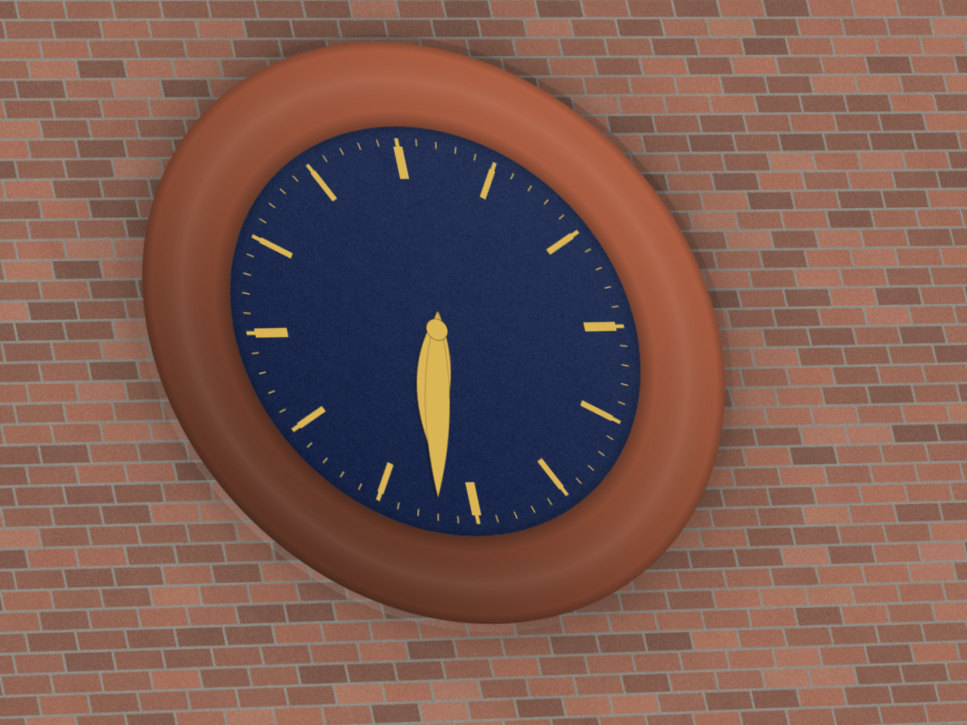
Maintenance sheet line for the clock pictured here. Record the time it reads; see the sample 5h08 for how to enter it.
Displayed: 6h32
